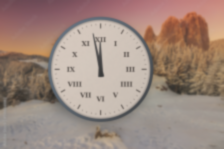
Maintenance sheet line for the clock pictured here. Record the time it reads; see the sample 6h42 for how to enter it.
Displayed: 11h58
